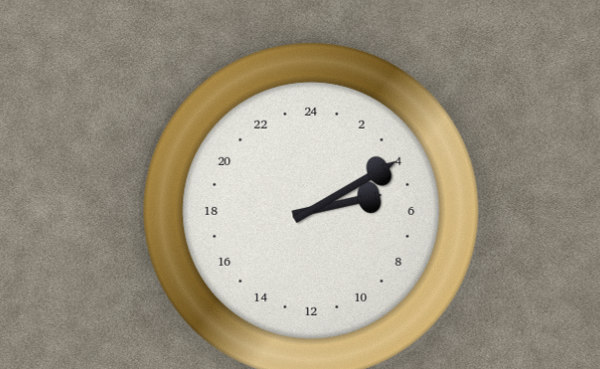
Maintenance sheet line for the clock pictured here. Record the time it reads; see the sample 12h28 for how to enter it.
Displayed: 5h10
